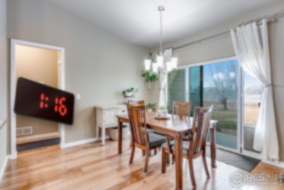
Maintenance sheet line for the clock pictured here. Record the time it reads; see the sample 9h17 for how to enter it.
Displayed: 1h16
